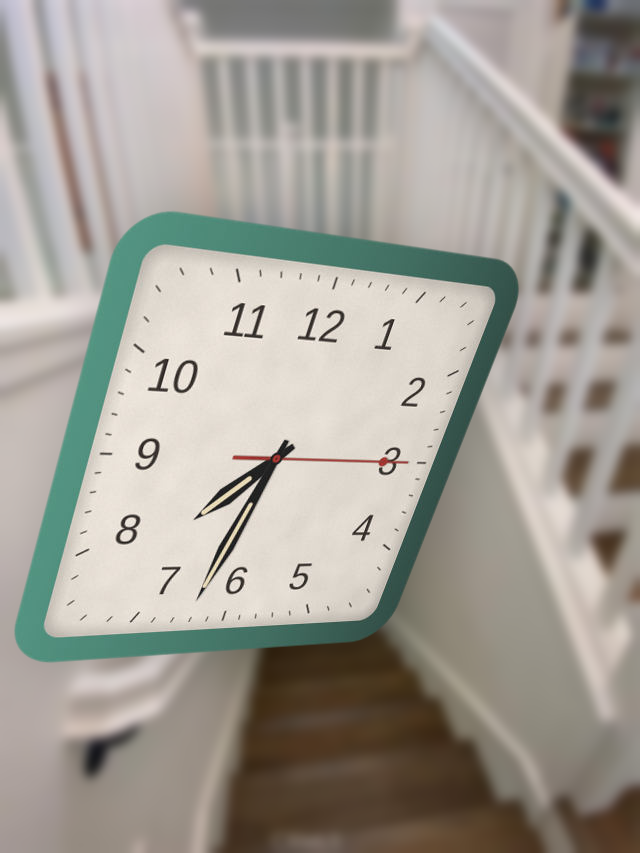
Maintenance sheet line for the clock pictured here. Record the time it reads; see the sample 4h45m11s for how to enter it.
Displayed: 7h32m15s
